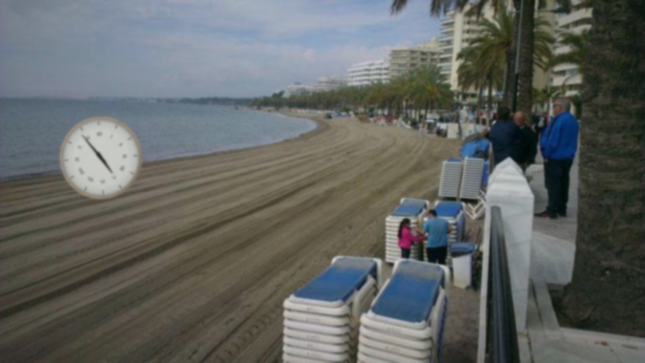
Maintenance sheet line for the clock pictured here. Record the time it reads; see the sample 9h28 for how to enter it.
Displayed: 4h54
